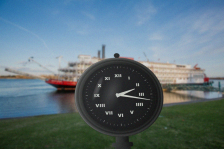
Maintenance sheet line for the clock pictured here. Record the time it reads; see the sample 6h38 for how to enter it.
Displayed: 2h17
